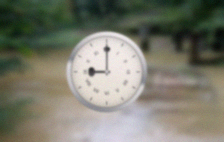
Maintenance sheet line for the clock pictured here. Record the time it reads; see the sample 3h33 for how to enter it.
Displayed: 9h00
